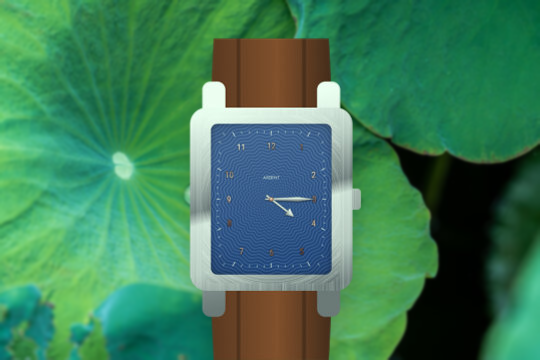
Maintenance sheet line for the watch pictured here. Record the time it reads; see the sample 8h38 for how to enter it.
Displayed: 4h15
